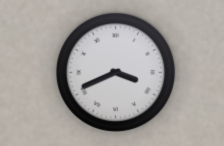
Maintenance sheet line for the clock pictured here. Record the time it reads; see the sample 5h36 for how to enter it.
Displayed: 3h41
